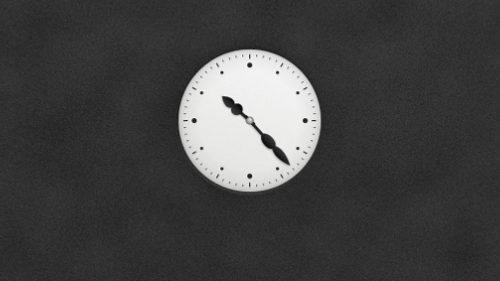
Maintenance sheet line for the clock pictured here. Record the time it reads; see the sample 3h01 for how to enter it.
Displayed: 10h23
